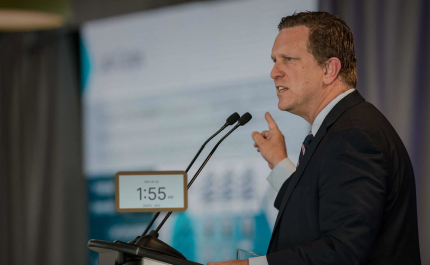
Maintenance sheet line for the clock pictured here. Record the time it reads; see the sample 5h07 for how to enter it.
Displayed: 1h55
